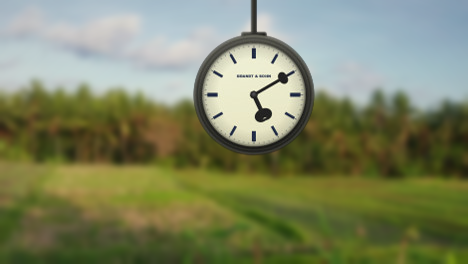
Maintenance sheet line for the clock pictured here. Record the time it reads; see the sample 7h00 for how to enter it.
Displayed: 5h10
